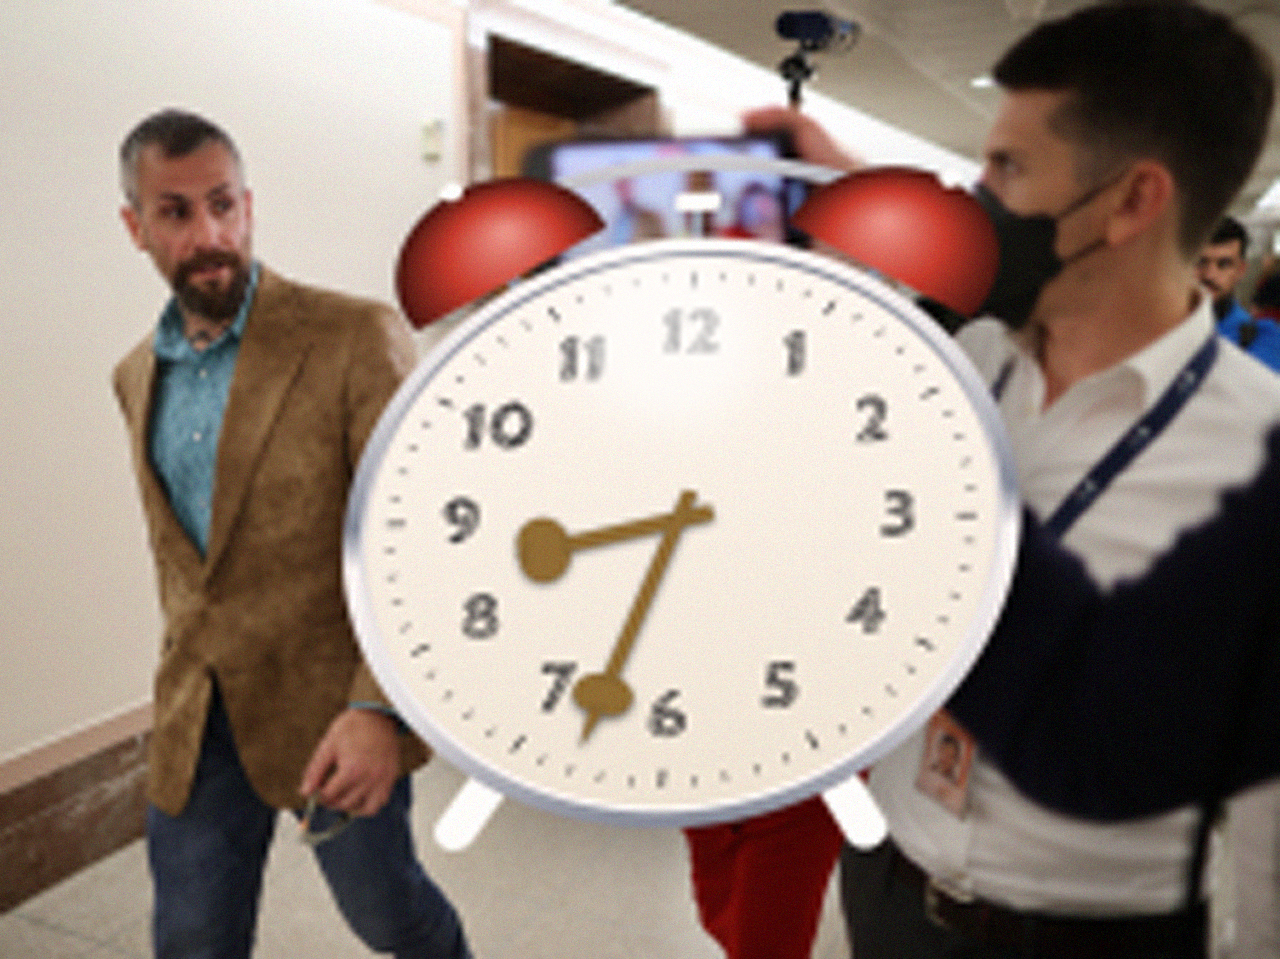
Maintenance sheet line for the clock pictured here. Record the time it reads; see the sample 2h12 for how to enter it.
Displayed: 8h33
